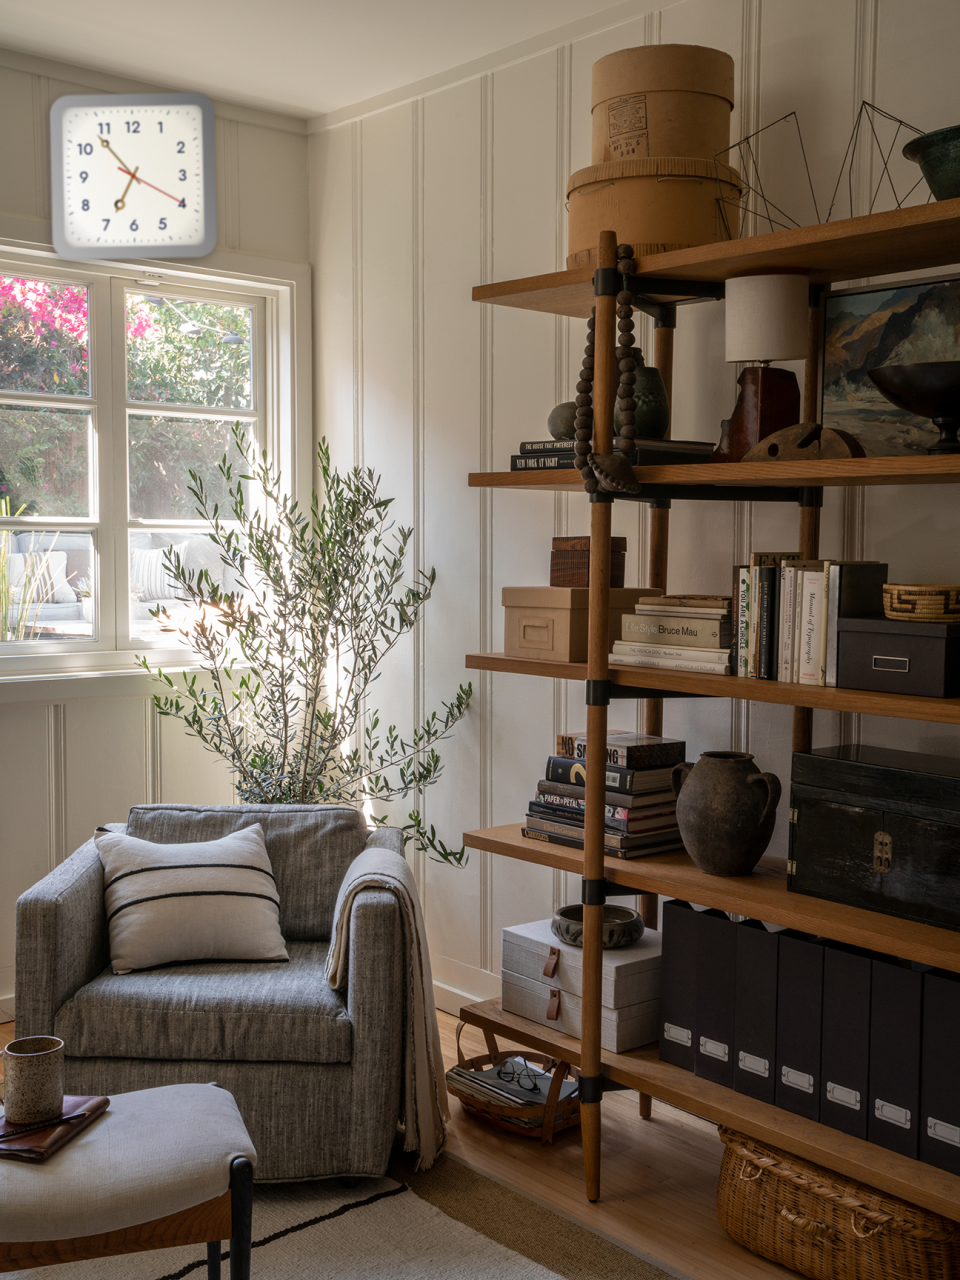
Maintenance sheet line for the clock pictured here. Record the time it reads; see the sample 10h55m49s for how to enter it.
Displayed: 6h53m20s
